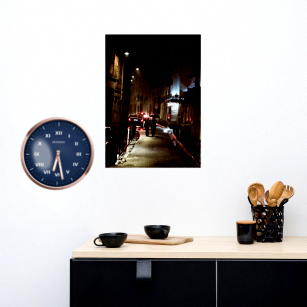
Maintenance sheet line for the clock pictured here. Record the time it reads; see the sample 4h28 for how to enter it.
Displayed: 6h28
